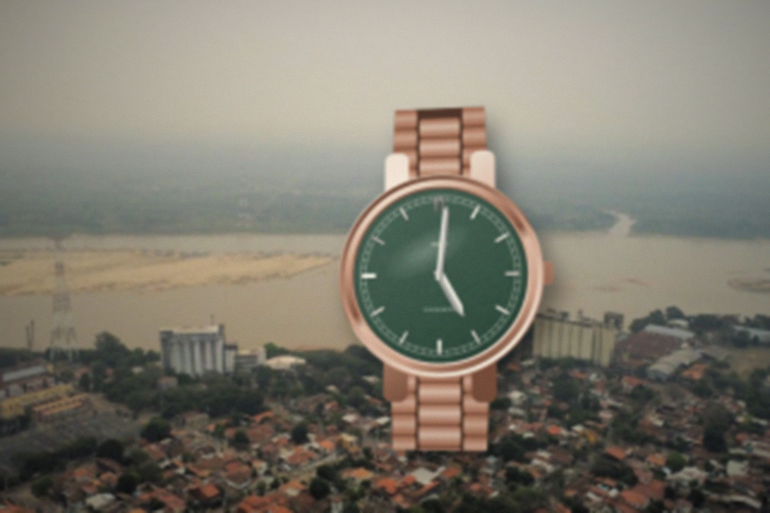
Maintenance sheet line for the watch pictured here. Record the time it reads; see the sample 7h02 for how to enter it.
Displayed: 5h01
